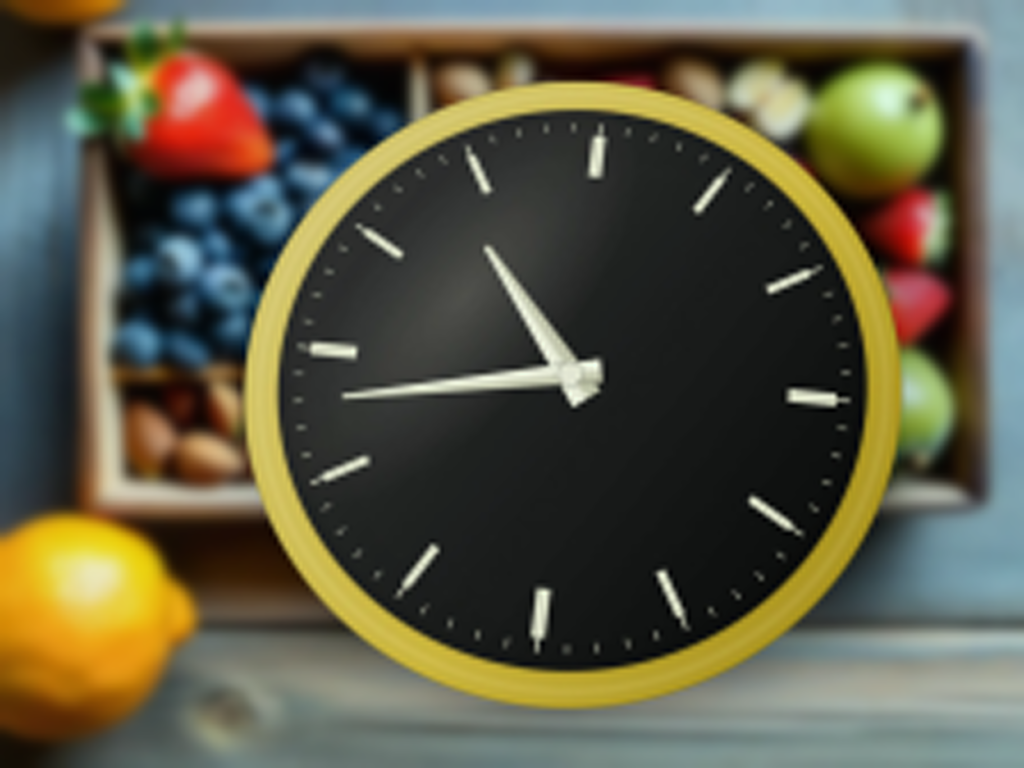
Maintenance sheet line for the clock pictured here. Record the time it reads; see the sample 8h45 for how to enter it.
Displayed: 10h43
